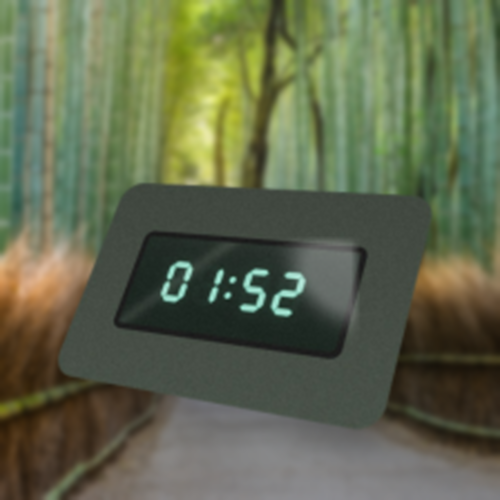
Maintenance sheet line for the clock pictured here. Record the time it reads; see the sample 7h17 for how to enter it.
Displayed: 1h52
